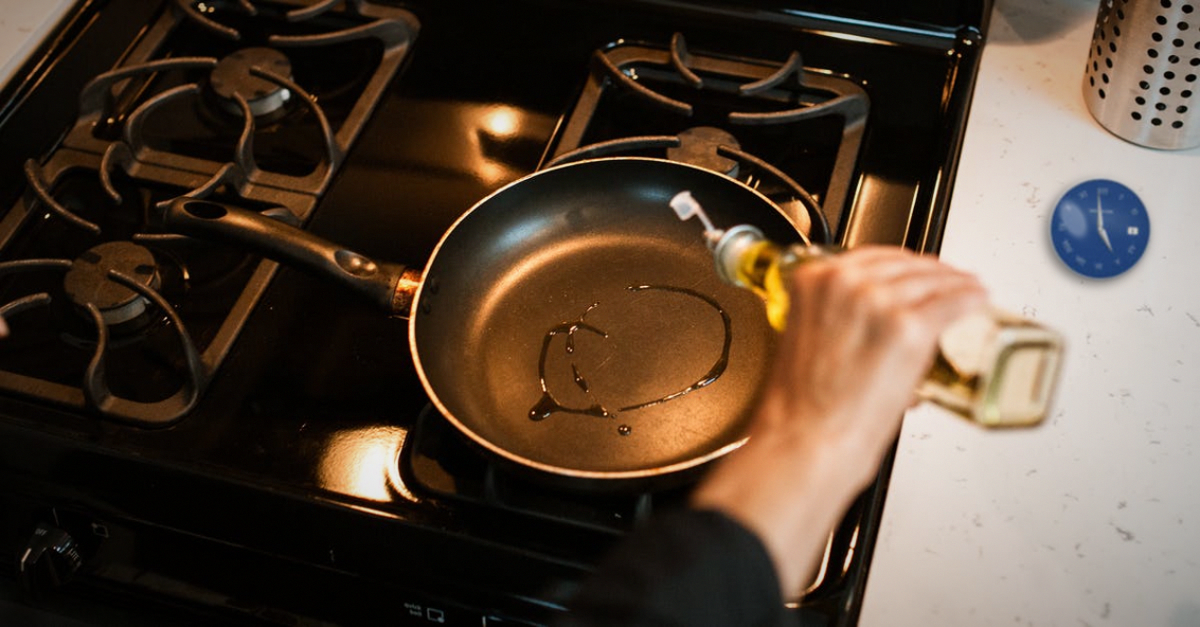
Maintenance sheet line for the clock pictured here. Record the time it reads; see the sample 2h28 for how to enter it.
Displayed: 4h59
